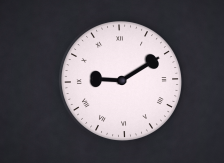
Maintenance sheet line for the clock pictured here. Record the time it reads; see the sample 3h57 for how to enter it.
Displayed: 9h10
